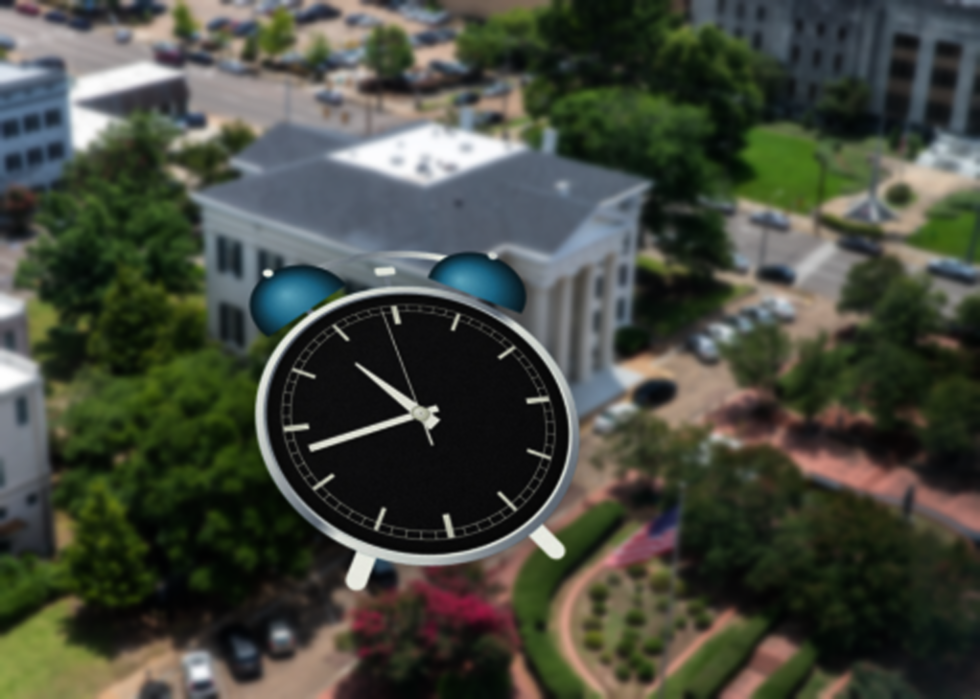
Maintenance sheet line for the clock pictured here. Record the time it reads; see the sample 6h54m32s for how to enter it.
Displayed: 10h42m59s
